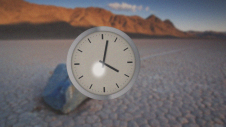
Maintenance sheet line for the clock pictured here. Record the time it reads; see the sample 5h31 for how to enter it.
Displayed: 4h02
